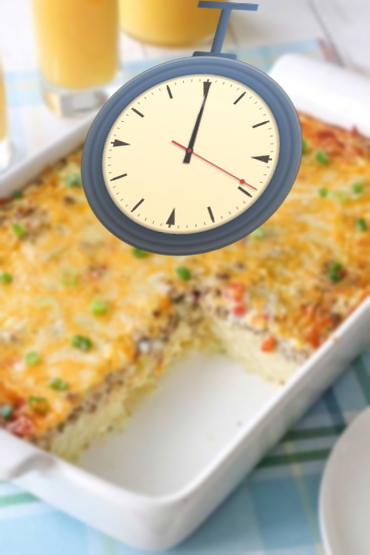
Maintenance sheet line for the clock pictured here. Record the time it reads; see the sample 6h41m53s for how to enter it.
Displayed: 12h00m19s
